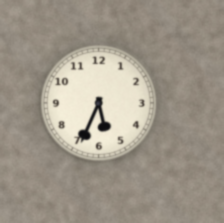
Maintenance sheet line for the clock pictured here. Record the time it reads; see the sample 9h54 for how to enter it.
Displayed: 5h34
